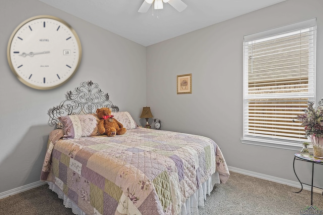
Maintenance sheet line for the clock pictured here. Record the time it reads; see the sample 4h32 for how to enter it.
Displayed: 8h44
